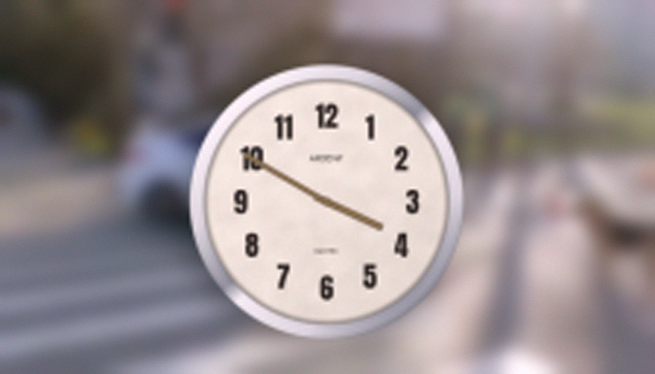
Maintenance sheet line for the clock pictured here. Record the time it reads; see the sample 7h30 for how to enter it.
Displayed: 3h50
